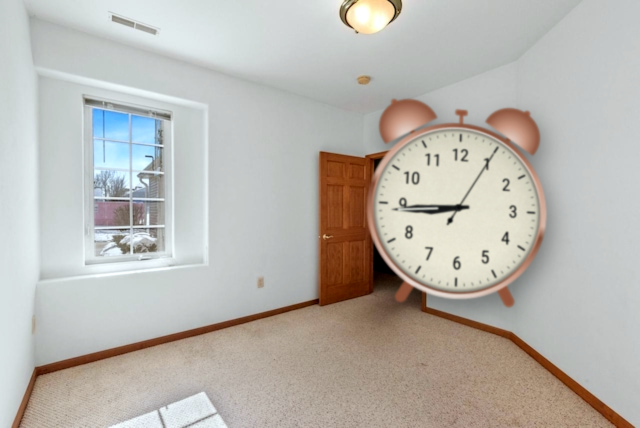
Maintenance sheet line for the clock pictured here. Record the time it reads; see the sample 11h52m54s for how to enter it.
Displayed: 8h44m05s
